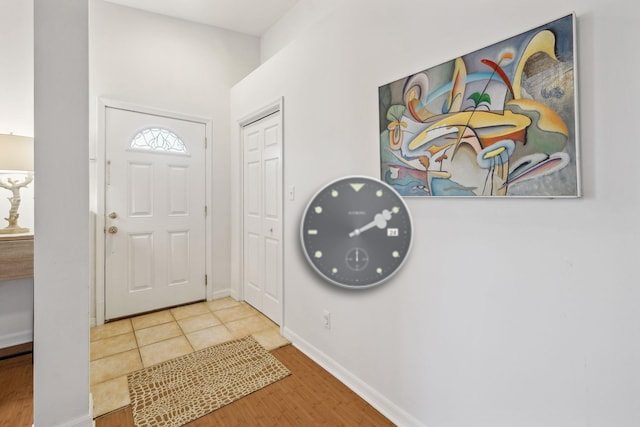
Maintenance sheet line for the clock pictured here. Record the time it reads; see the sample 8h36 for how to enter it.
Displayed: 2h10
